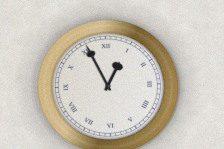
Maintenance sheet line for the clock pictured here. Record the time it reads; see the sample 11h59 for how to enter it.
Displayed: 12h56
